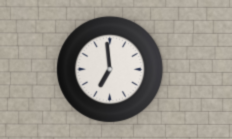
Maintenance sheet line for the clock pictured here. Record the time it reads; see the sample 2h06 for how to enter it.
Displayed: 6h59
